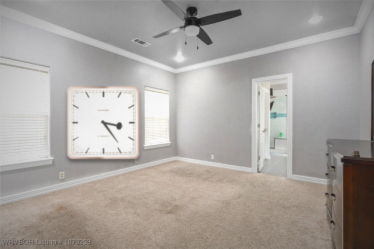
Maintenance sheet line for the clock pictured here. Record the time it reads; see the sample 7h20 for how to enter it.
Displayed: 3h24
